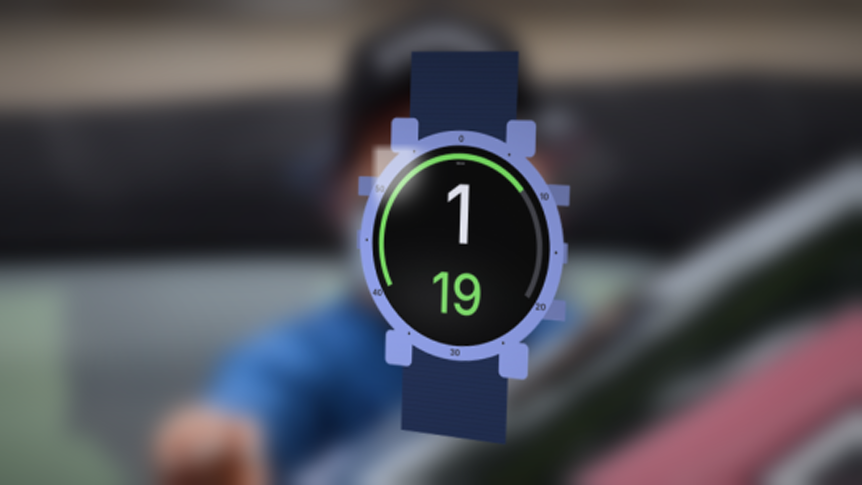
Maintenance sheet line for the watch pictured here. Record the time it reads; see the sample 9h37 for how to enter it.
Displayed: 1h19
